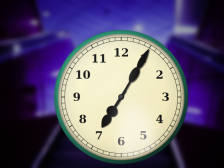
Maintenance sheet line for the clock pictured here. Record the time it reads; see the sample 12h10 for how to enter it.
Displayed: 7h05
